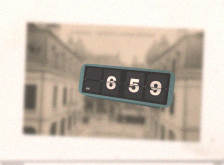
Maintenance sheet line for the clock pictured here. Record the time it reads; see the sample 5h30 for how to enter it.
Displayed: 6h59
